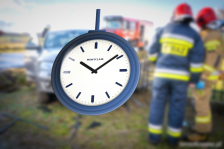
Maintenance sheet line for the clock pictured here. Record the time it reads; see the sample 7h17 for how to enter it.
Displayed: 10h09
